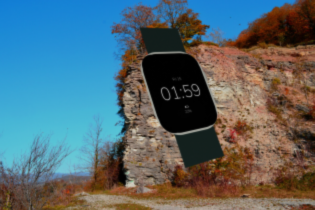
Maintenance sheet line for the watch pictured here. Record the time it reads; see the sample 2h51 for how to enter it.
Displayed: 1h59
